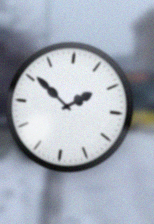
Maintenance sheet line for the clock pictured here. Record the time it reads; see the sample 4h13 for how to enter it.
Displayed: 1h51
